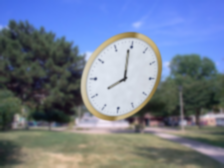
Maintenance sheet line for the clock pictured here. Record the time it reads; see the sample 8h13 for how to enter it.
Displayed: 7h59
